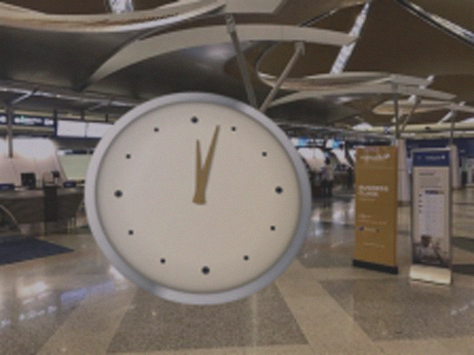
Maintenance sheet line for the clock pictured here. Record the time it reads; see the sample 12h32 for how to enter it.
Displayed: 12h03
